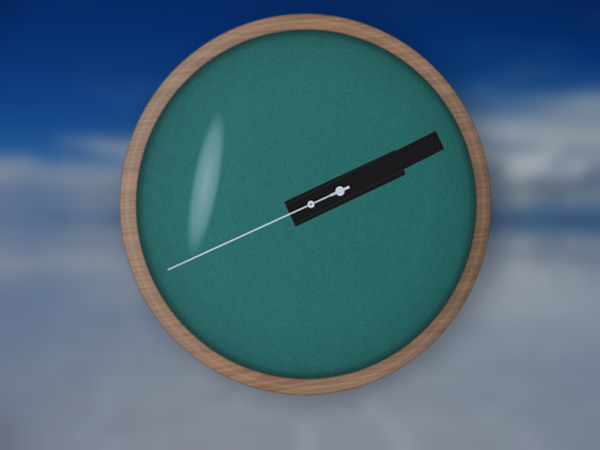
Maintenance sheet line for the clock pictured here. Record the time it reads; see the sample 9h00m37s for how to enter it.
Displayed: 2h10m41s
